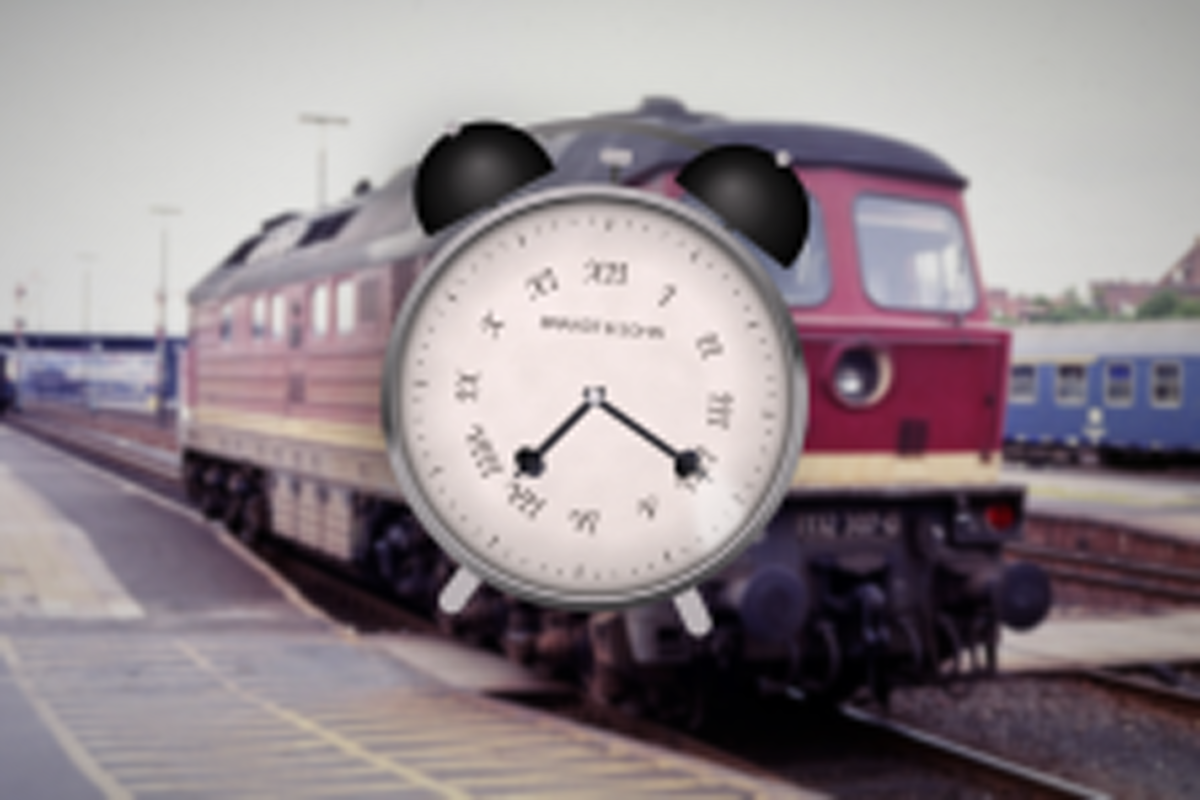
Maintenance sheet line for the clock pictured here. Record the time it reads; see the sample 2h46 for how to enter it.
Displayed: 7h20
